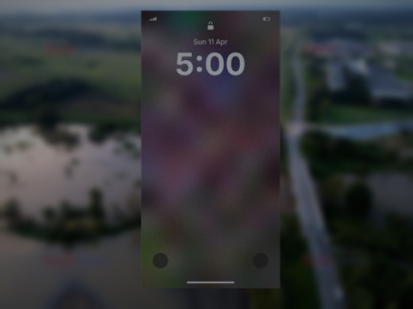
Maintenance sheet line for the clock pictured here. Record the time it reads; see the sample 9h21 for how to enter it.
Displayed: 5h00
